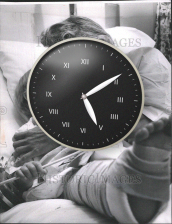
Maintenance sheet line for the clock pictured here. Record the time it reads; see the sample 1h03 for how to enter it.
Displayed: 5h09
